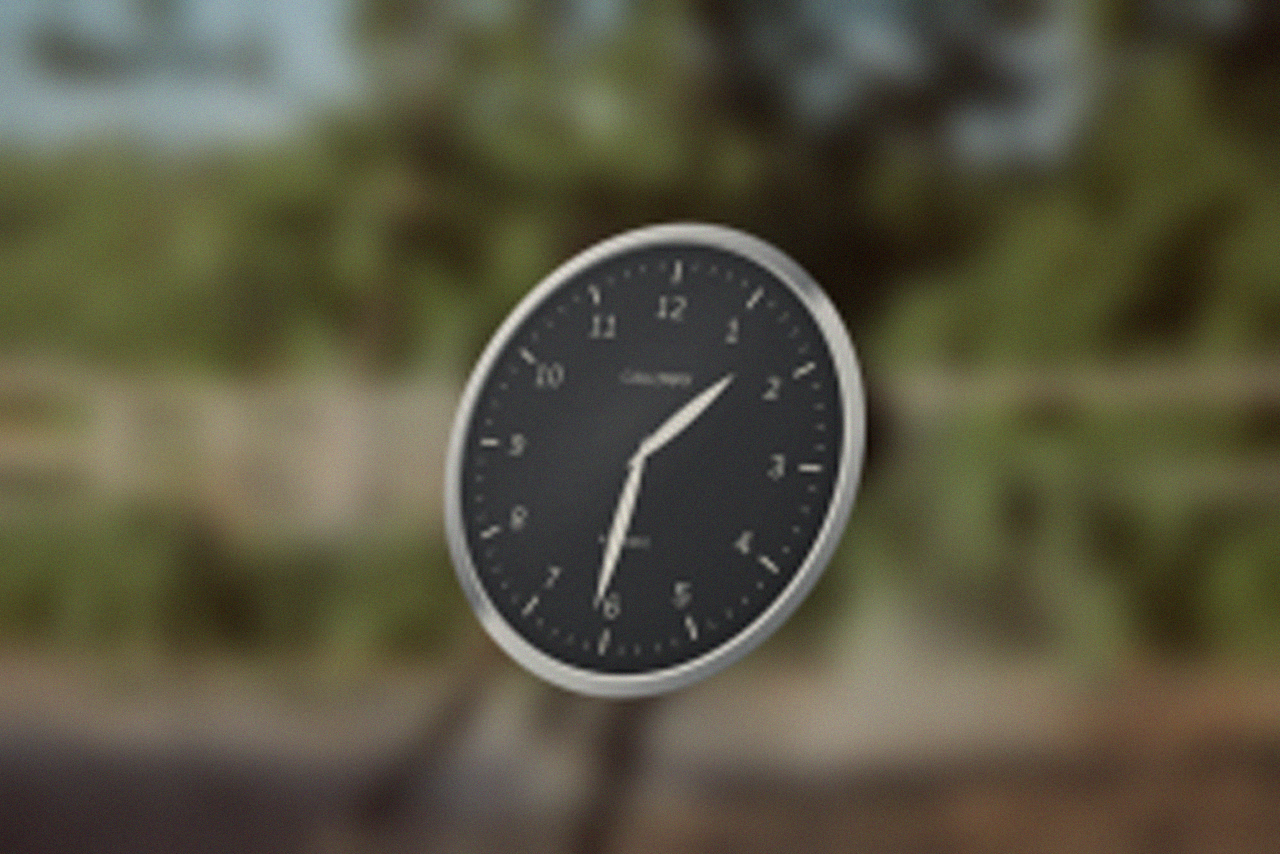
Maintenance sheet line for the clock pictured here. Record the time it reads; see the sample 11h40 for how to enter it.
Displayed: 1h31
